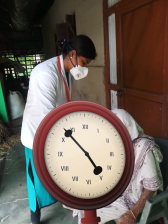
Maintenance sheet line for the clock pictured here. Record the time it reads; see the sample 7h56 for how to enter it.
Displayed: 4h53
